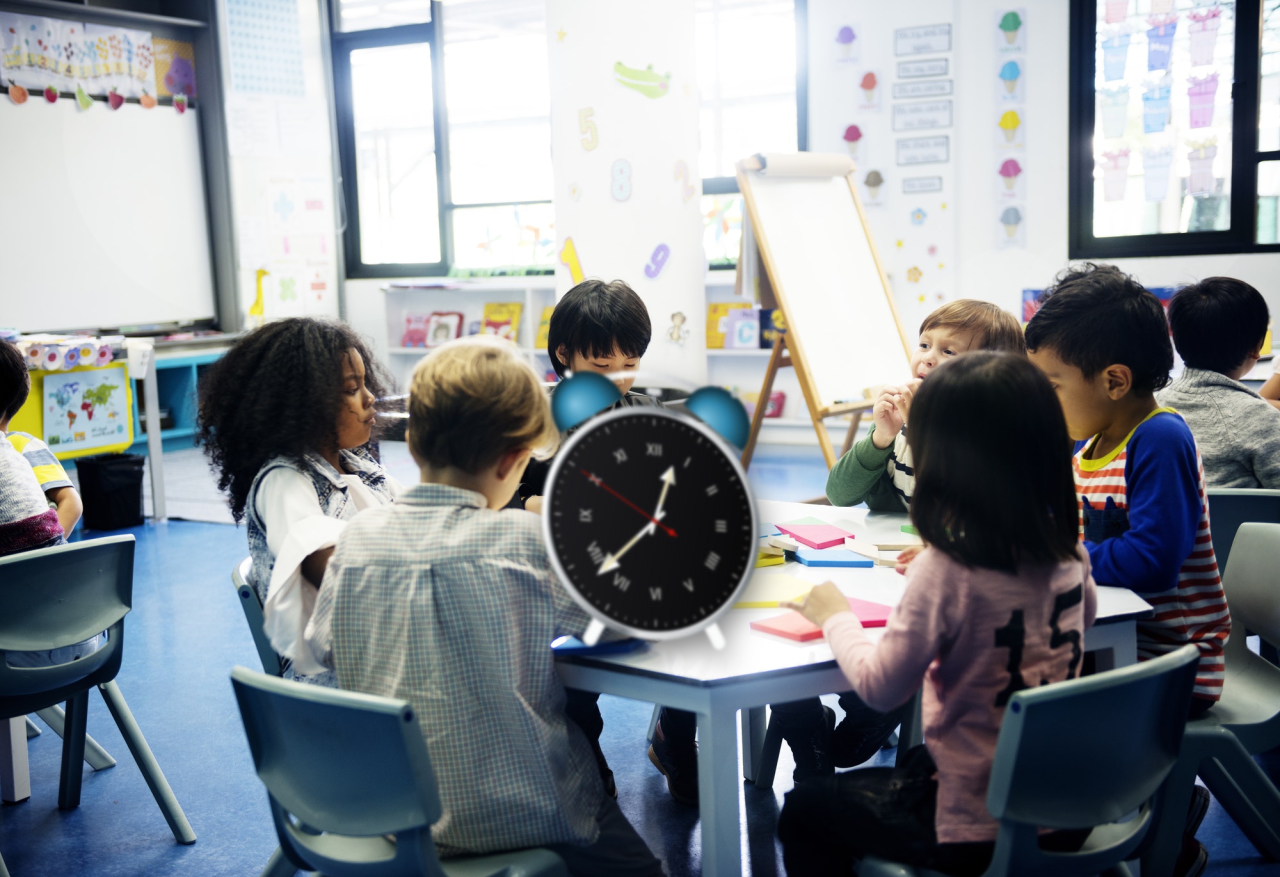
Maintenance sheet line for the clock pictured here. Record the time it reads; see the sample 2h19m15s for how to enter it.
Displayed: 12h37m50s
